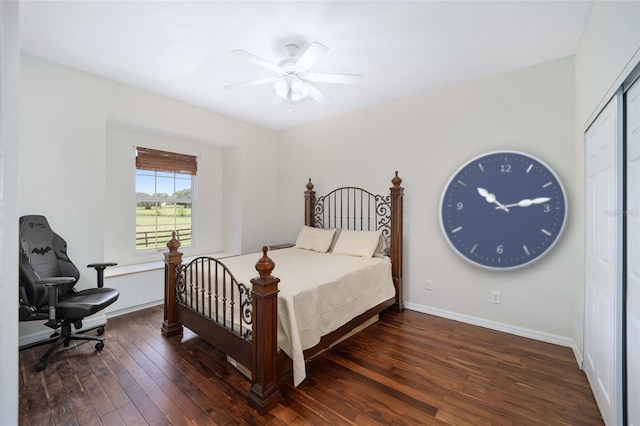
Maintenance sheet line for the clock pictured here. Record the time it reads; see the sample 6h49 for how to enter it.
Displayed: 10h13
